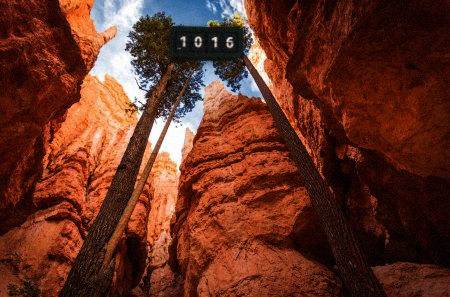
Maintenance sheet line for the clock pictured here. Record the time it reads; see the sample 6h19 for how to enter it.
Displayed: 10h16
